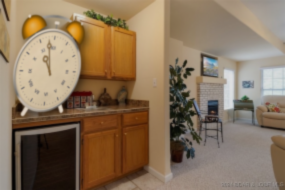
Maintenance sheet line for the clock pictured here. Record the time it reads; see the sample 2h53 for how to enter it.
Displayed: 10h58
